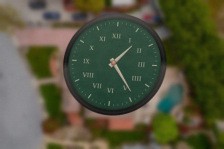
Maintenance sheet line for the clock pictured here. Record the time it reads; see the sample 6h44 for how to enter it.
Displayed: 1h24
